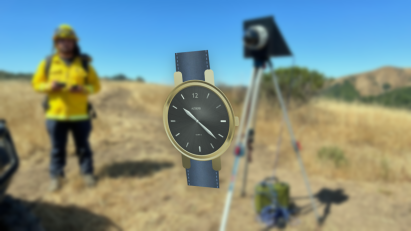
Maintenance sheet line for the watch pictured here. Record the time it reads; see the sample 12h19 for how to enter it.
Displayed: 10h22
